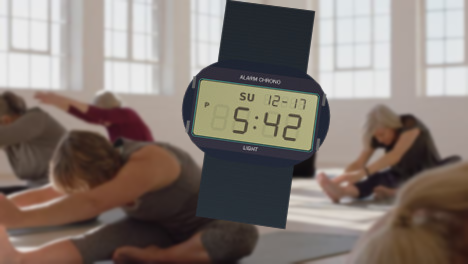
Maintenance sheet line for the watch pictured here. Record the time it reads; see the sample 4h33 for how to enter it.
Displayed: 5h42
